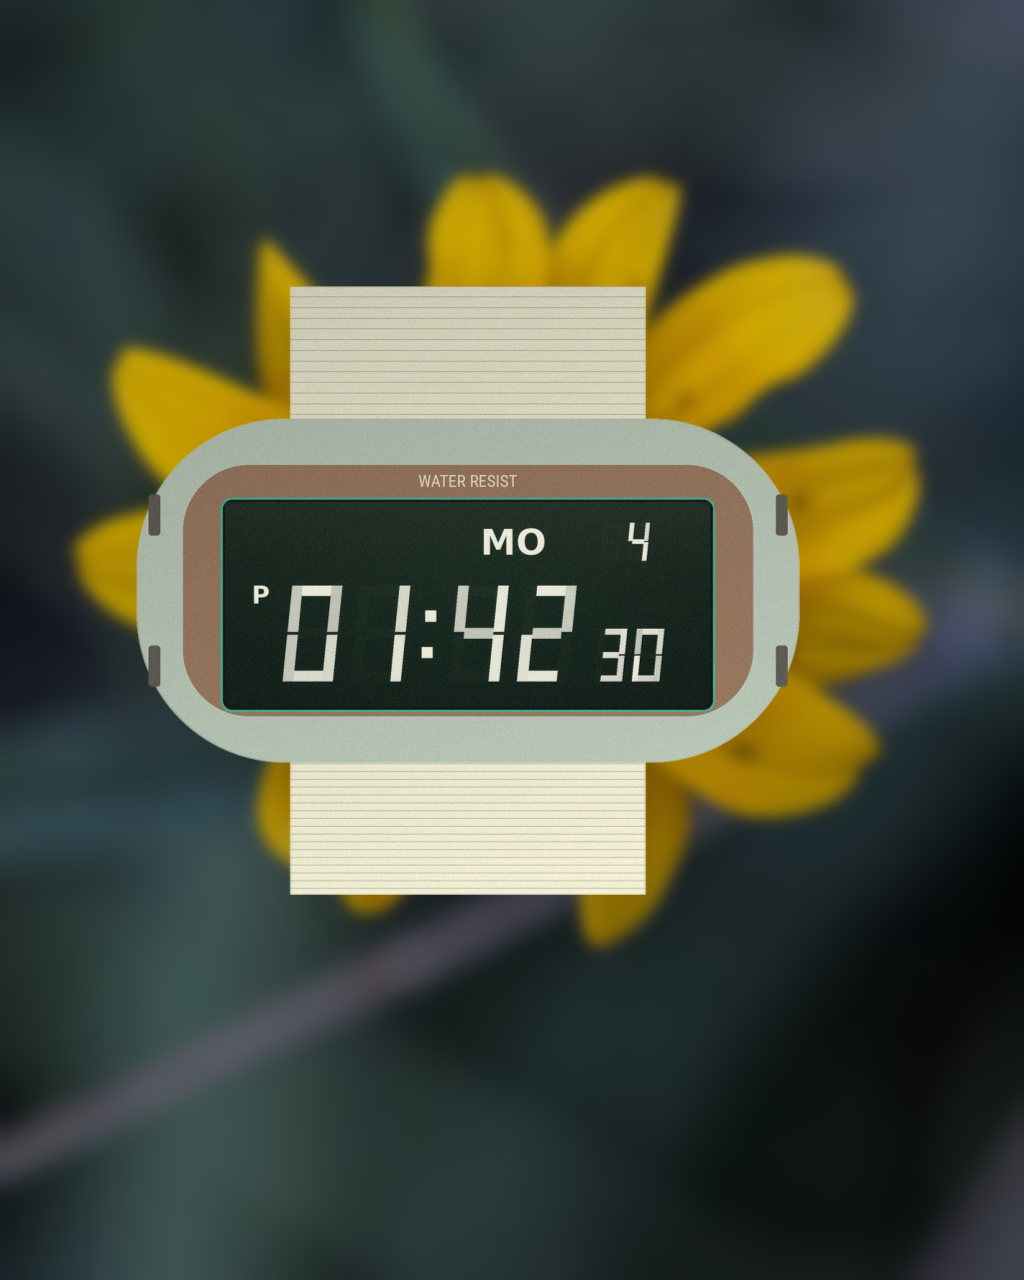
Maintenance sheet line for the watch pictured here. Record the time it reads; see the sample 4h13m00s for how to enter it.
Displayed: 1h42m30s
